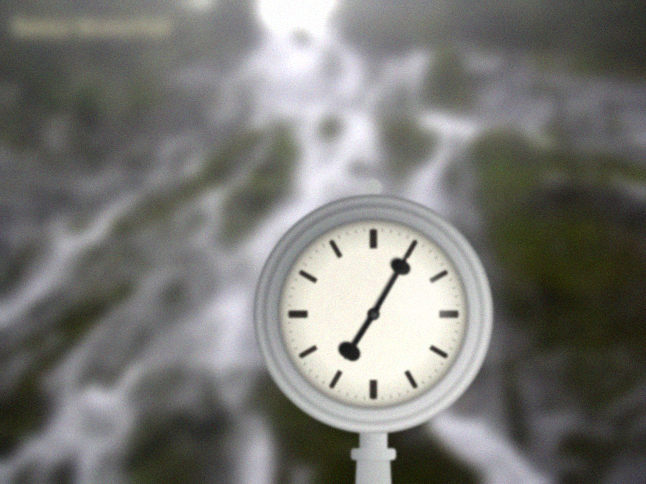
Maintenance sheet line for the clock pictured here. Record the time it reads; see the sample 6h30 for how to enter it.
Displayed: 7h05
